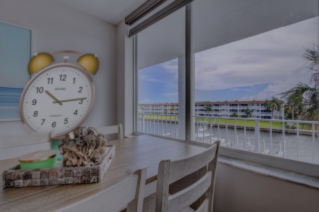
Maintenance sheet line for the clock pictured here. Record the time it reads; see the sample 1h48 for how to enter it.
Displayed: 10h14
